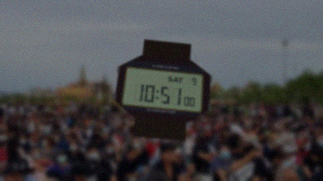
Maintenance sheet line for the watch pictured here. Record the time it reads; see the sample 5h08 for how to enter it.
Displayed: 10h51
